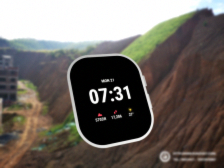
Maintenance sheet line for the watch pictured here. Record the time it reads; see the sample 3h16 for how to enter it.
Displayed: 7h31
